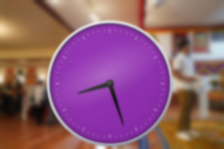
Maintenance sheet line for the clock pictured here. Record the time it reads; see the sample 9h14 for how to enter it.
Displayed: 8h27
